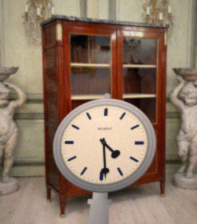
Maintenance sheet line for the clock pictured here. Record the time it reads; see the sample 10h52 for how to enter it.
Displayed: 4h29
